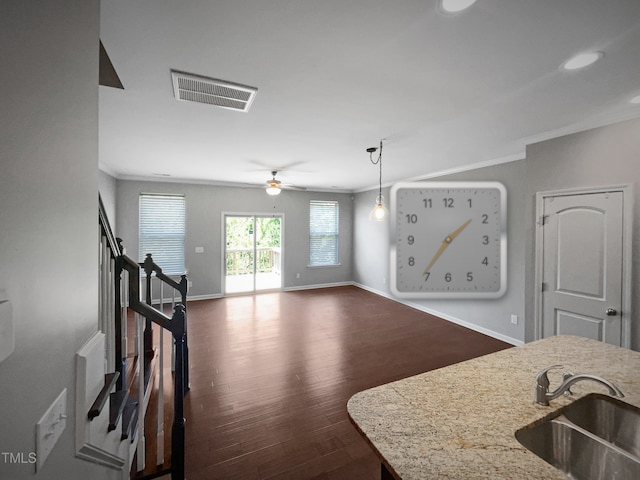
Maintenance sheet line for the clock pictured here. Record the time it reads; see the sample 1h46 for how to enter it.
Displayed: 1h36
